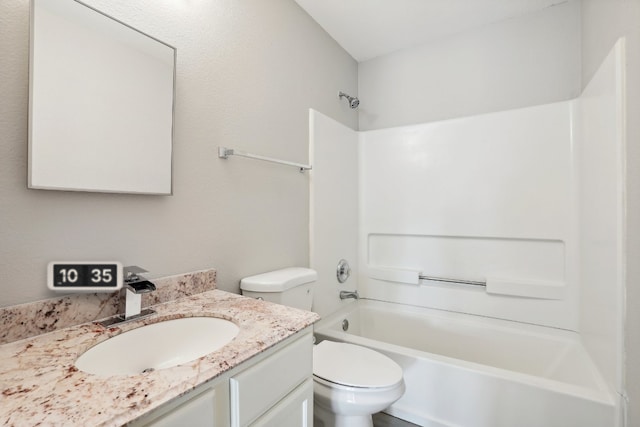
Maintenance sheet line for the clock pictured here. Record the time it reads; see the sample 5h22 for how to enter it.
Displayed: 10h35
